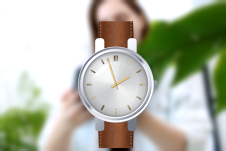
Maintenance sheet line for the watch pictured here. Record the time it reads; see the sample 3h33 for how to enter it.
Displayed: 1h57
